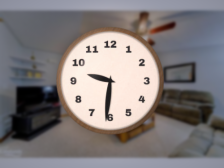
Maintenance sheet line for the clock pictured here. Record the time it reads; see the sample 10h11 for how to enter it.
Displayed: 9h31
